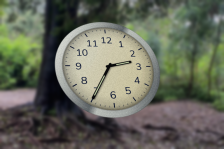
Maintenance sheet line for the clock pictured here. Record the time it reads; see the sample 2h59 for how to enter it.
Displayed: 2h35
